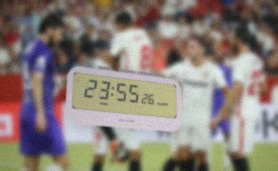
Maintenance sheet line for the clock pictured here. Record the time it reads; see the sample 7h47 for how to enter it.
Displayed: 23h55
